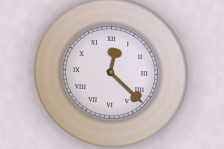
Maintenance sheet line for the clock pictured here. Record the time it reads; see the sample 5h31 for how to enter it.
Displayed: 12h22
